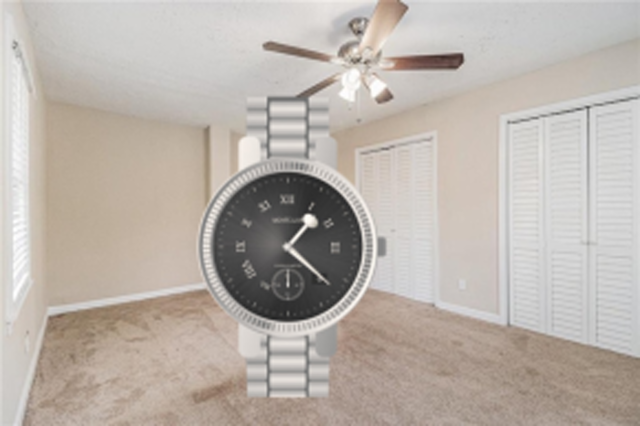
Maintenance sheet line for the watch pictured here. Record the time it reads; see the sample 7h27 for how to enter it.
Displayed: 1h22
